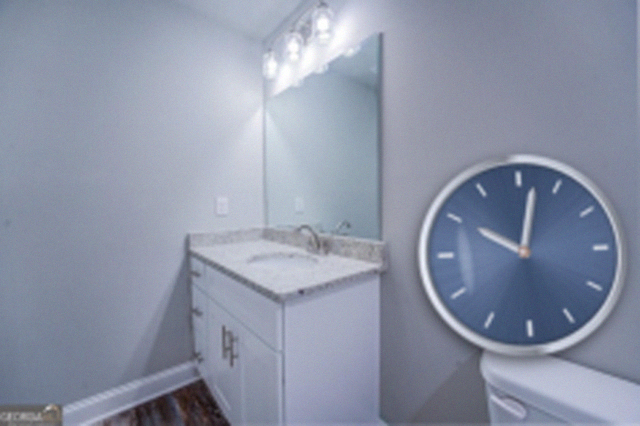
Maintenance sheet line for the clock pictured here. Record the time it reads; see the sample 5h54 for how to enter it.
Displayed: 10h02
